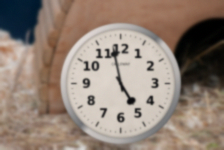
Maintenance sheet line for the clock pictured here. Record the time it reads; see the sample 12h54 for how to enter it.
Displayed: 4h58
